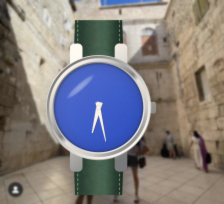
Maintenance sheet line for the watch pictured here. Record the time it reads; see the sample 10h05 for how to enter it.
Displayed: 6h28
